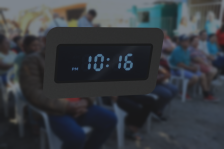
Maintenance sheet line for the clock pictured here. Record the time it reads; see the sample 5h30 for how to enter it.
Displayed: 10h16
